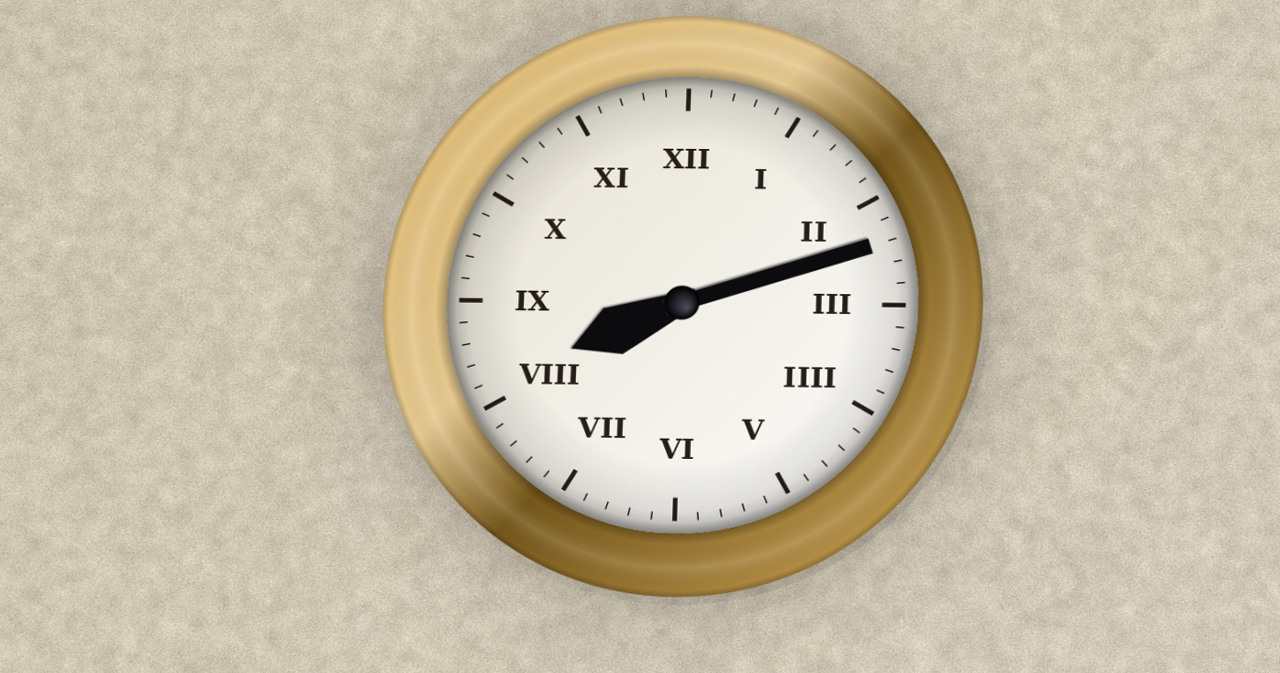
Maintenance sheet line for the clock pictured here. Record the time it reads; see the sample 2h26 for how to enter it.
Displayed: 8h12
